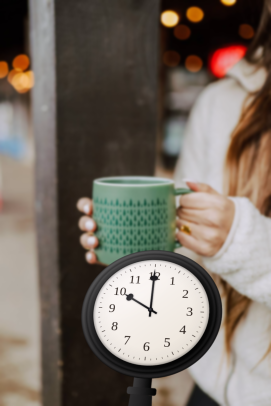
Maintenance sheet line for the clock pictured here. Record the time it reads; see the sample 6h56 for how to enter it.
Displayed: 10h00
